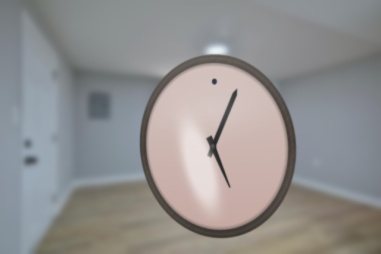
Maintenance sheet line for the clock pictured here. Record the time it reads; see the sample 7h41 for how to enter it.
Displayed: 5h04
